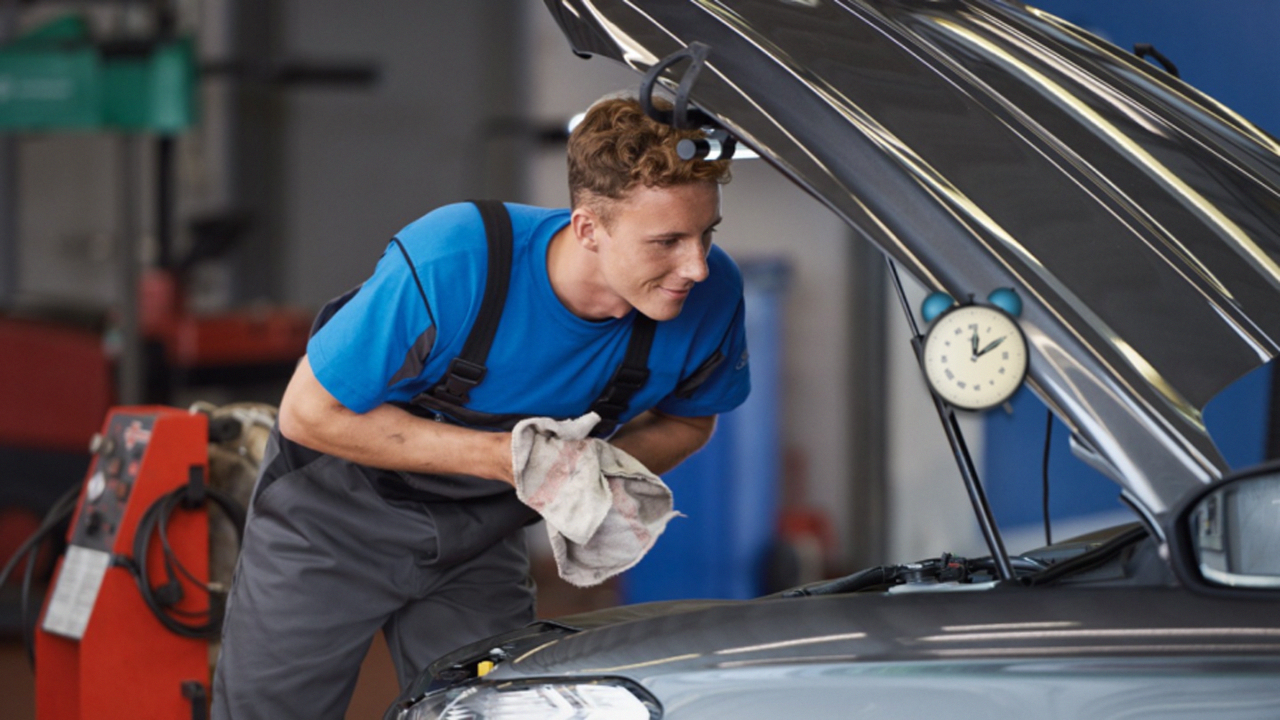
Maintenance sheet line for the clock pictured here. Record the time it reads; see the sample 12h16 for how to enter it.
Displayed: 12h10
